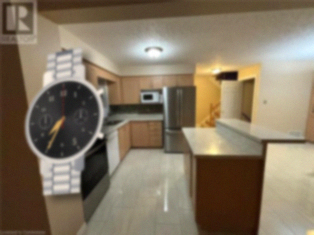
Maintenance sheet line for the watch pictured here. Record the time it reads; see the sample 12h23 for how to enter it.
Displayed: 7h35
